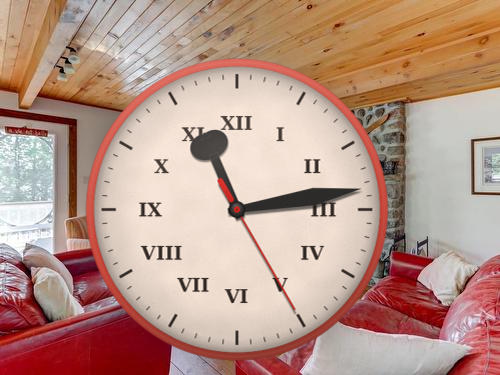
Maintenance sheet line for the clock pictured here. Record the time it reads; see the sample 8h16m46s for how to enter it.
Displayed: 11h13m25s
